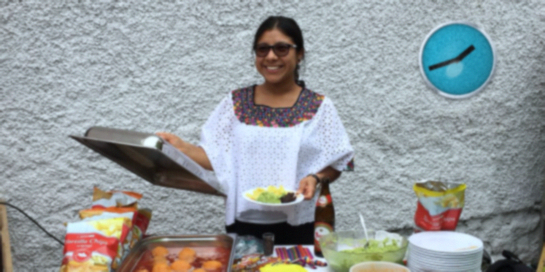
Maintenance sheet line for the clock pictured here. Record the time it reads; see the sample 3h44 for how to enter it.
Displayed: 1h42
